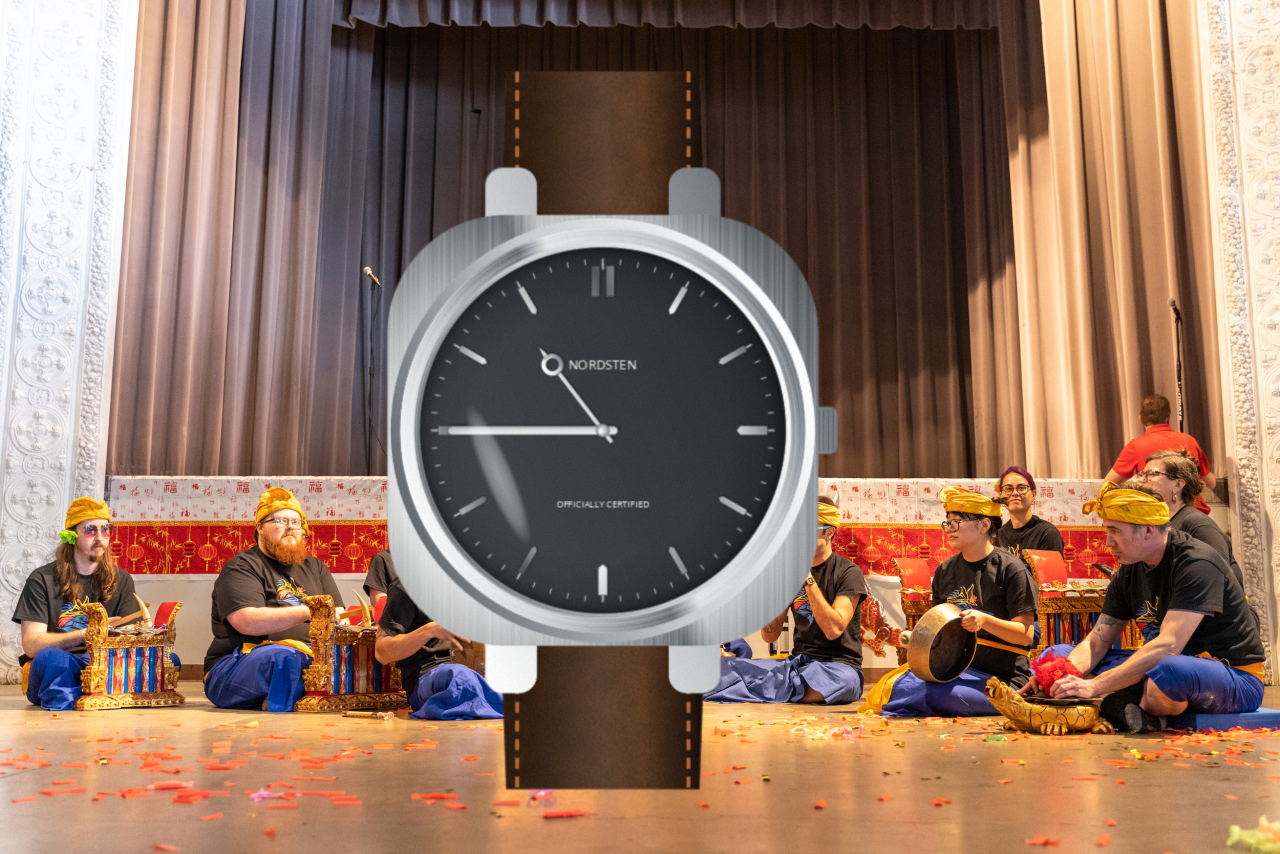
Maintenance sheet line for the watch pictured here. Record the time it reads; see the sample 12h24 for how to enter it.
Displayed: 10h45
